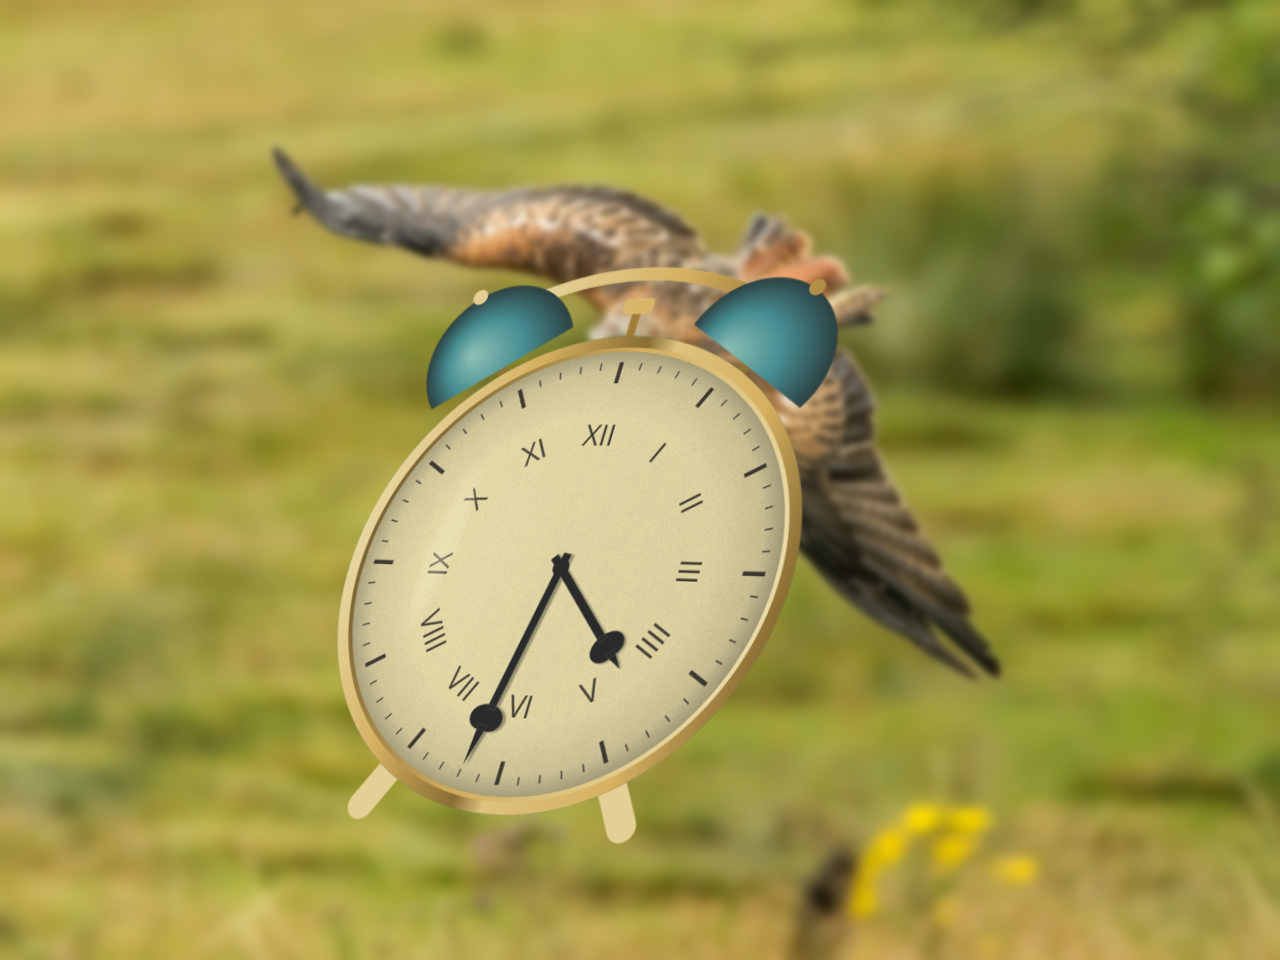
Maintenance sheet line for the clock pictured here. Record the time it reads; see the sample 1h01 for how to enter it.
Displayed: 4h32
